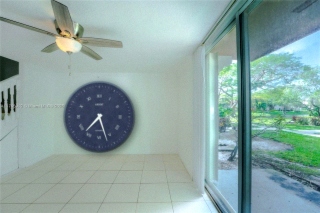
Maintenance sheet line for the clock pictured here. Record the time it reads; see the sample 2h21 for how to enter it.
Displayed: 7h27
